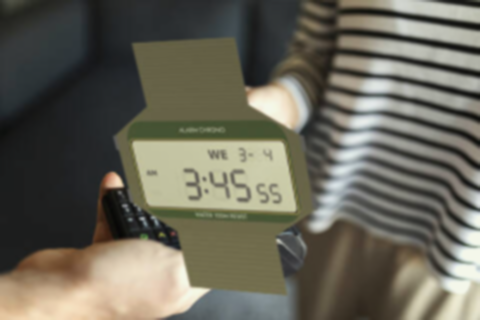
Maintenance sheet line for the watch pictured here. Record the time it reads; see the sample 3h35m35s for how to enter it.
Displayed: 3h45m55s
